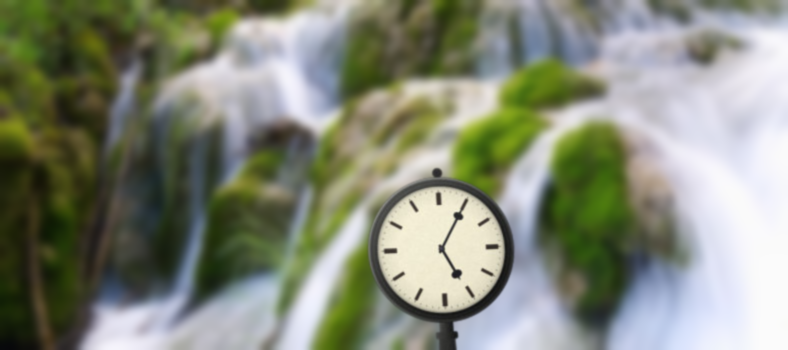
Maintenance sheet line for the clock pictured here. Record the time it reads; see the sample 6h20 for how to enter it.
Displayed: 5h05
